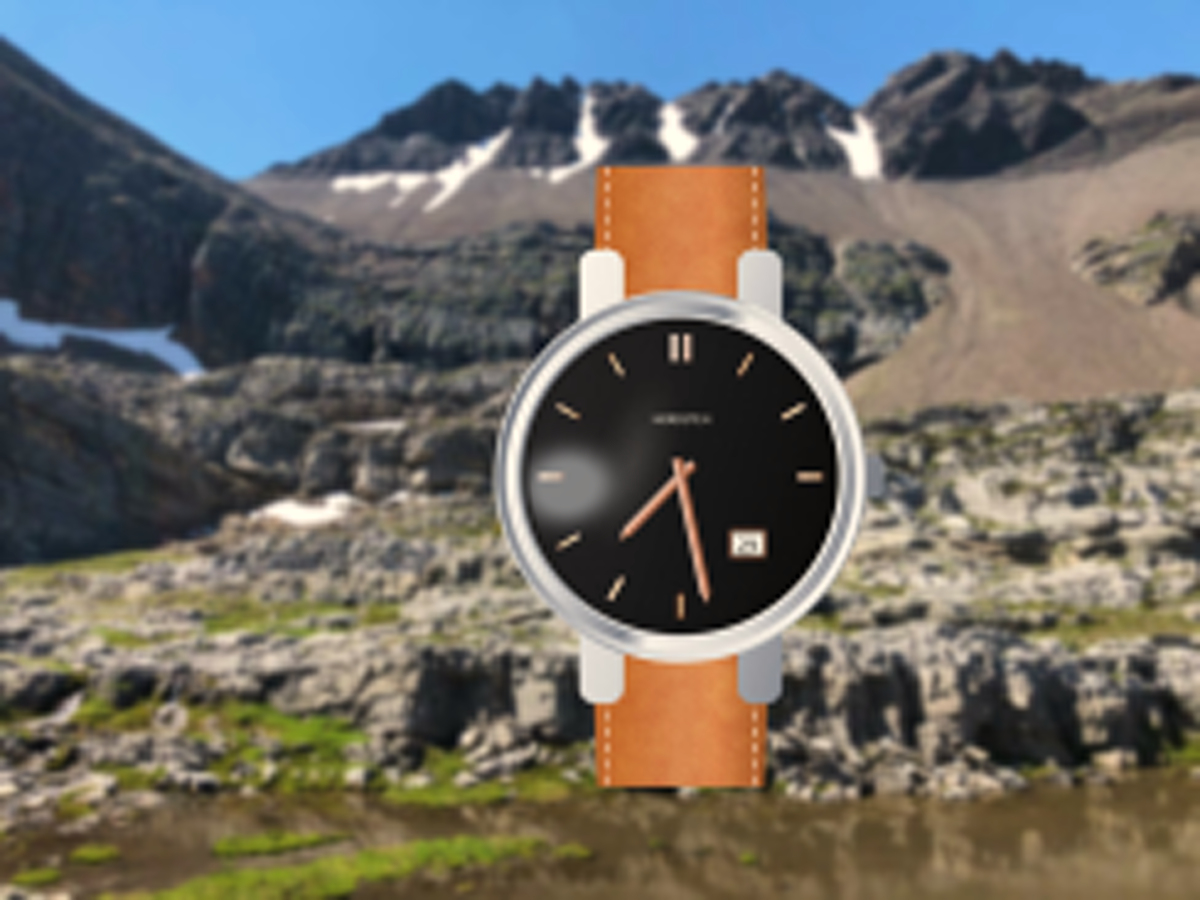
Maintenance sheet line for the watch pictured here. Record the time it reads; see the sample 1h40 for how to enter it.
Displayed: 7h28
